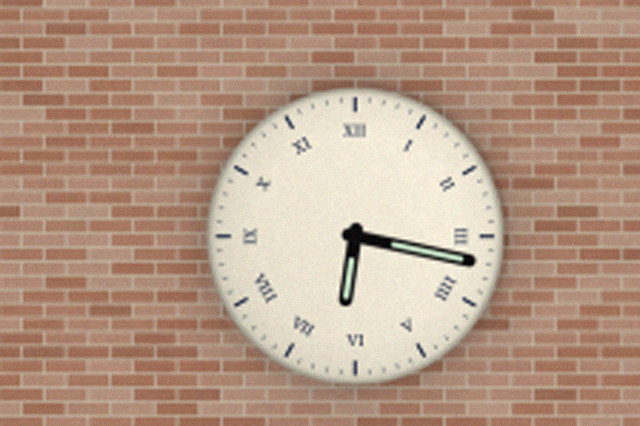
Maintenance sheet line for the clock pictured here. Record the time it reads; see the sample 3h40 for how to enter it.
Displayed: 6h17
